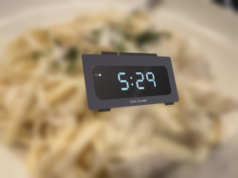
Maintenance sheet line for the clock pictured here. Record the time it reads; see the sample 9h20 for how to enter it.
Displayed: 5h29
